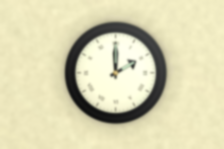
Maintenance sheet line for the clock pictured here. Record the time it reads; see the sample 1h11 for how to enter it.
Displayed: 2h00
